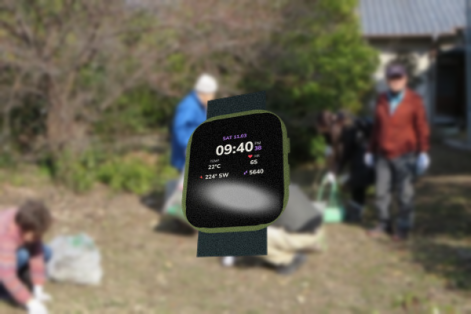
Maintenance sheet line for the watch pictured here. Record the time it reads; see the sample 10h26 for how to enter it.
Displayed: 9h40
